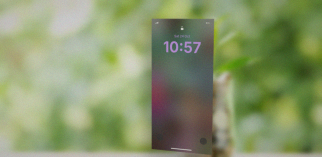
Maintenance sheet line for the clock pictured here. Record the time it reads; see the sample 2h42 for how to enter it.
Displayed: 10h57
